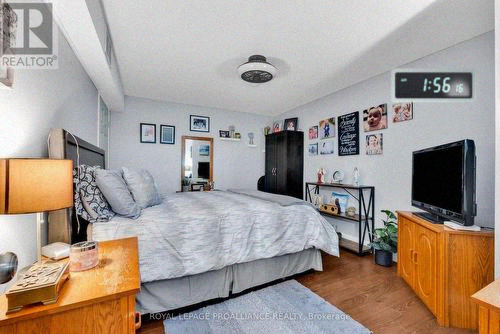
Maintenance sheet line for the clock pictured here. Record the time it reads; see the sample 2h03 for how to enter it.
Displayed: 1h56
